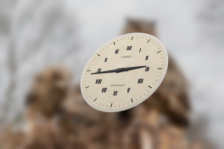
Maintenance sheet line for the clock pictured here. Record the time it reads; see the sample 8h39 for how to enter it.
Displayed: 2h44
